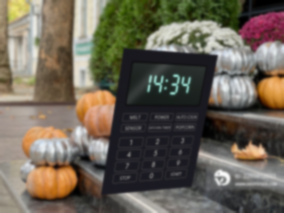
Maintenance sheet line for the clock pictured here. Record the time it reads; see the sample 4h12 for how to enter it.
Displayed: 14h34
